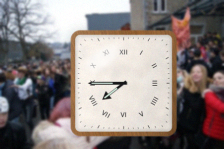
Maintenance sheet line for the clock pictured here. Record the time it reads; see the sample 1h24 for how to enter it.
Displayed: 7h45
